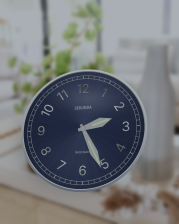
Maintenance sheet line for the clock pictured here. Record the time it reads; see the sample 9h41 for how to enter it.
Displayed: 2h26
